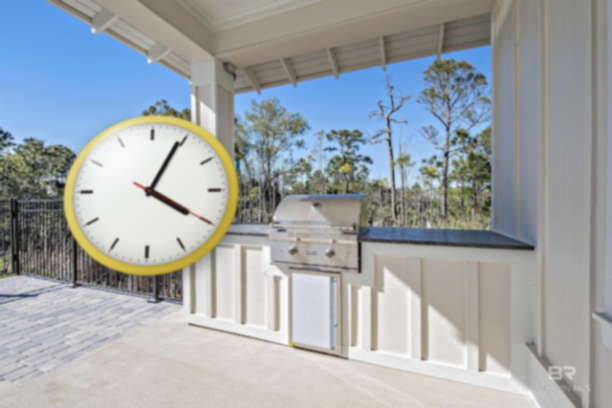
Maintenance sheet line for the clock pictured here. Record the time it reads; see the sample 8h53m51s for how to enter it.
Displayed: 4h04m20s
